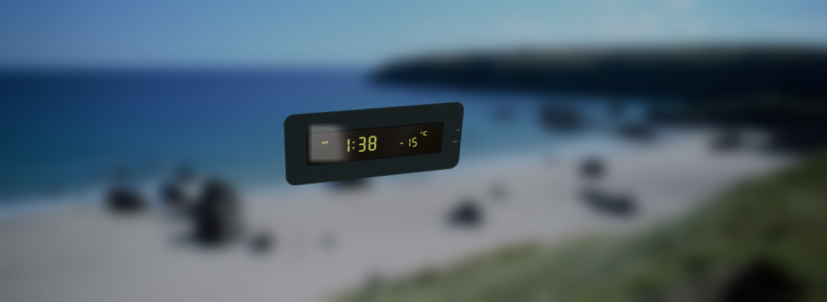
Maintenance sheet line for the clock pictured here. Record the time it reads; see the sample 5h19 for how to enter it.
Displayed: 1h38
